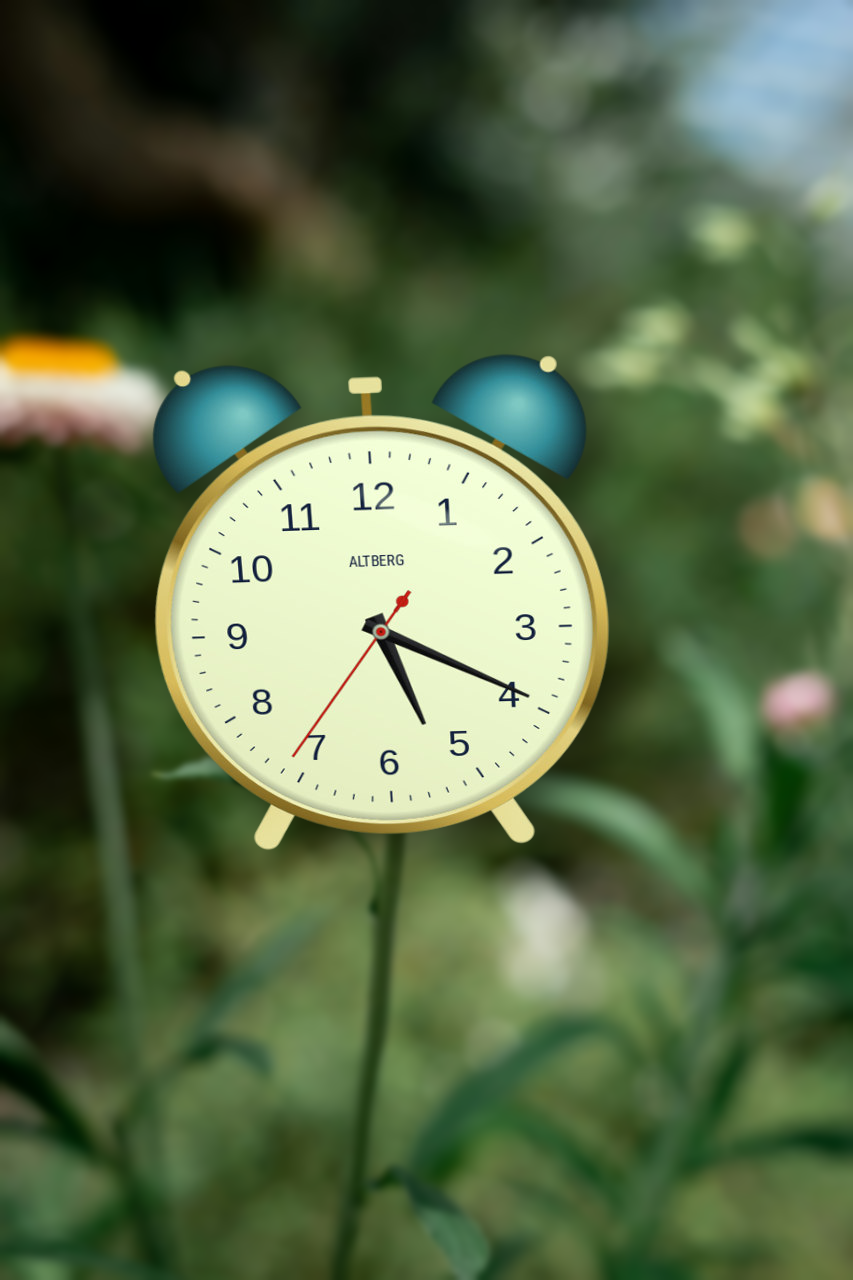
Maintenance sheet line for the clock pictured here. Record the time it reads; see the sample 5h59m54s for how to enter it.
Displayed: 5h19m36s
